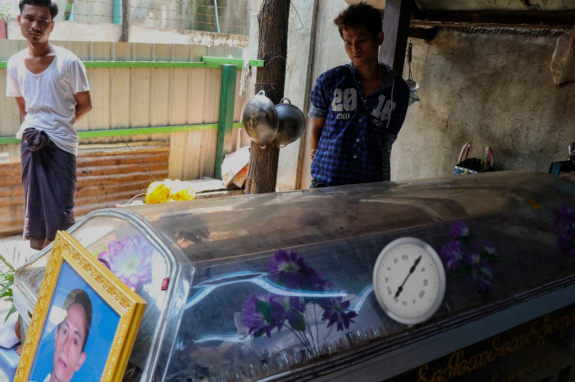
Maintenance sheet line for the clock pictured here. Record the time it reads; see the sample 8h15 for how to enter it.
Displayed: 7h06
